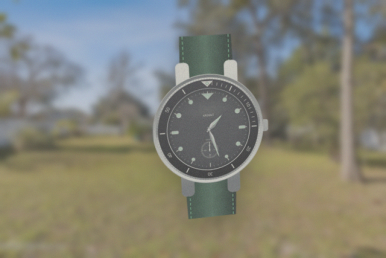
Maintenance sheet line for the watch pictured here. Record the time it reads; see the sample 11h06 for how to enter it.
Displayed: 1h27
